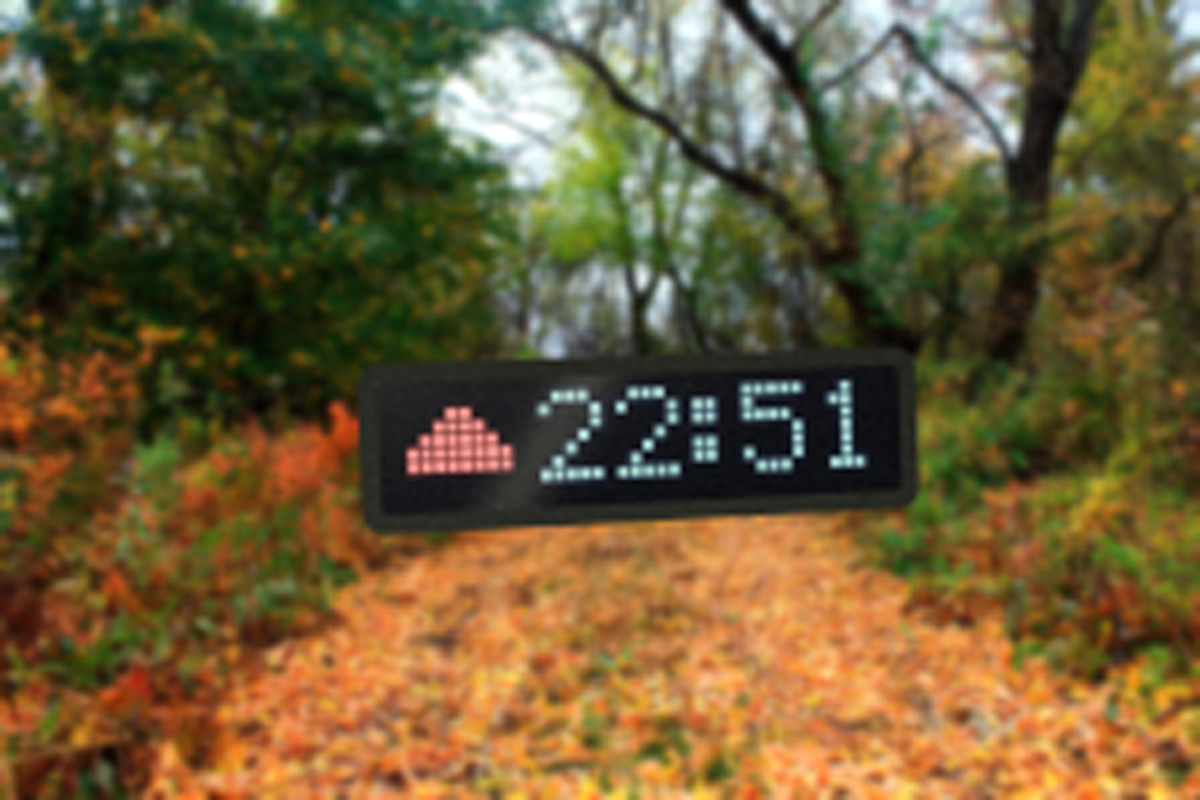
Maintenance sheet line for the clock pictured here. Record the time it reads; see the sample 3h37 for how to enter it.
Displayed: 22h51
